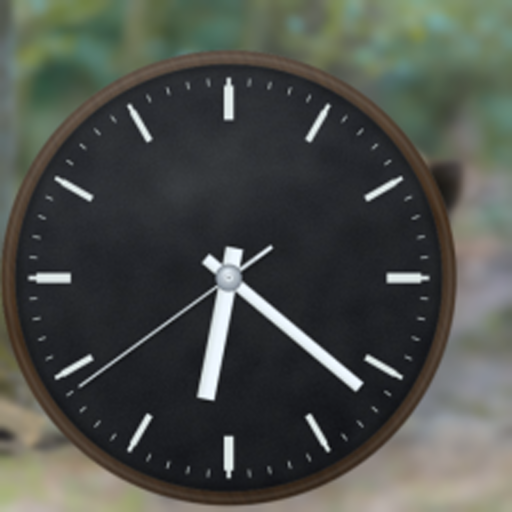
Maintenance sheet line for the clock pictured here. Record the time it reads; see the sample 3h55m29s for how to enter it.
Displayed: 6h21m39s
